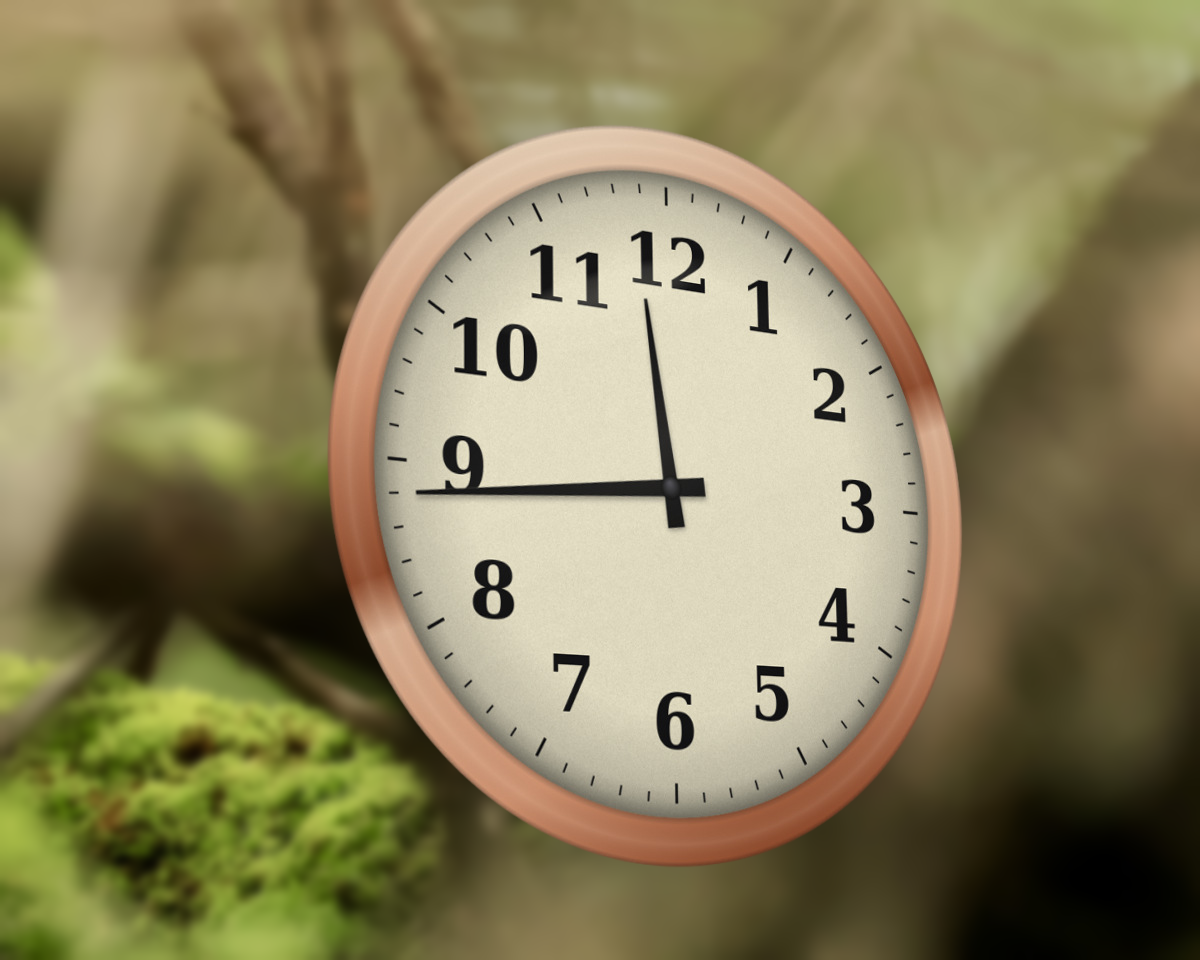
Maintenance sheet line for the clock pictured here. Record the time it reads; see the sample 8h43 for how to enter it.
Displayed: 11h44
